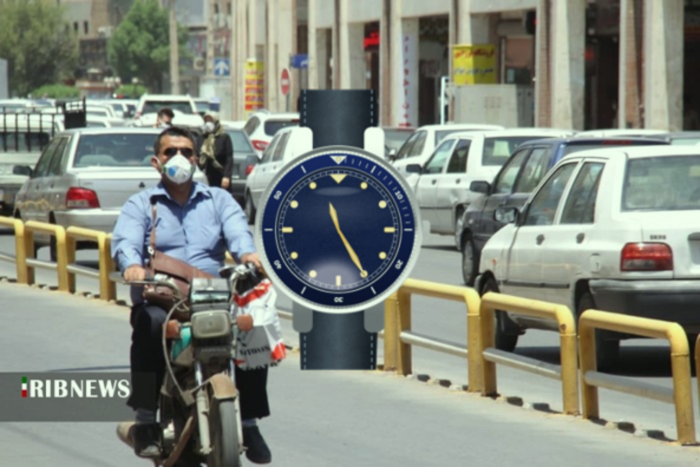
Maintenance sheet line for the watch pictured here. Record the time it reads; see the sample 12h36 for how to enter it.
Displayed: 11h25
